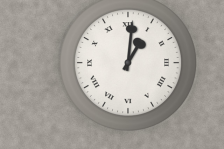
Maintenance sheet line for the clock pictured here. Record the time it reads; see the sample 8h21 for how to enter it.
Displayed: 1h01
